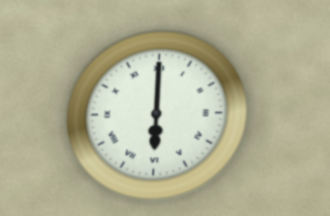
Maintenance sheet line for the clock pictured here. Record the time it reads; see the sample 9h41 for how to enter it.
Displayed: 6h00
